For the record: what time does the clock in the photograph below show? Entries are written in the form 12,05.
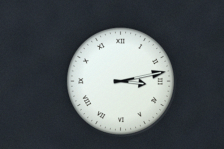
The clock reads 3,13
